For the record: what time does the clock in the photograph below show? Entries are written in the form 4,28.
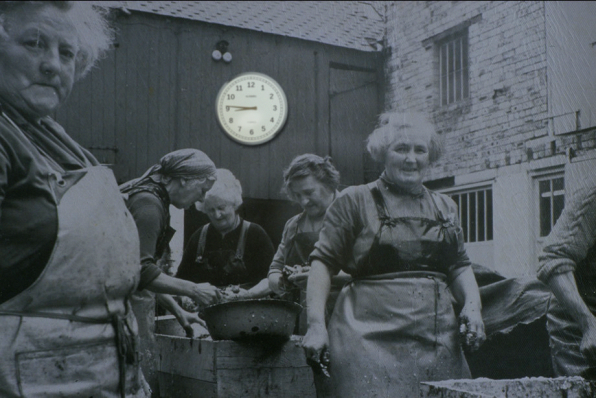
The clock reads 8,46
